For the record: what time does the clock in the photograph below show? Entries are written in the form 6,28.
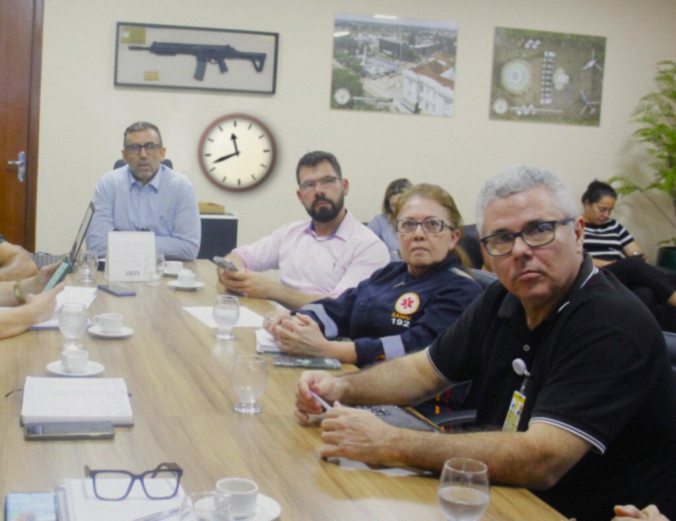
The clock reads 11,42
